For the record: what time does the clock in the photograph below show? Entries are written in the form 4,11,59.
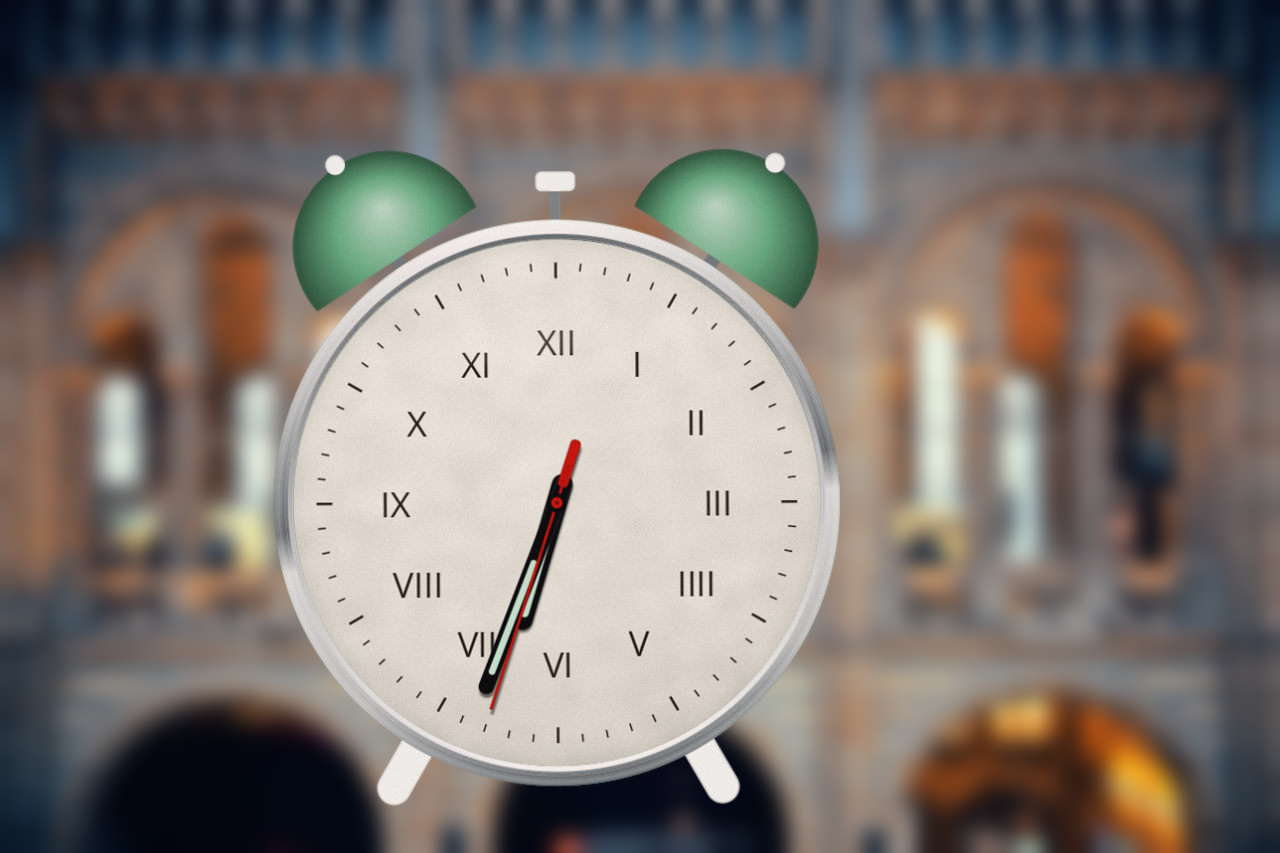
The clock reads 6,33,33
